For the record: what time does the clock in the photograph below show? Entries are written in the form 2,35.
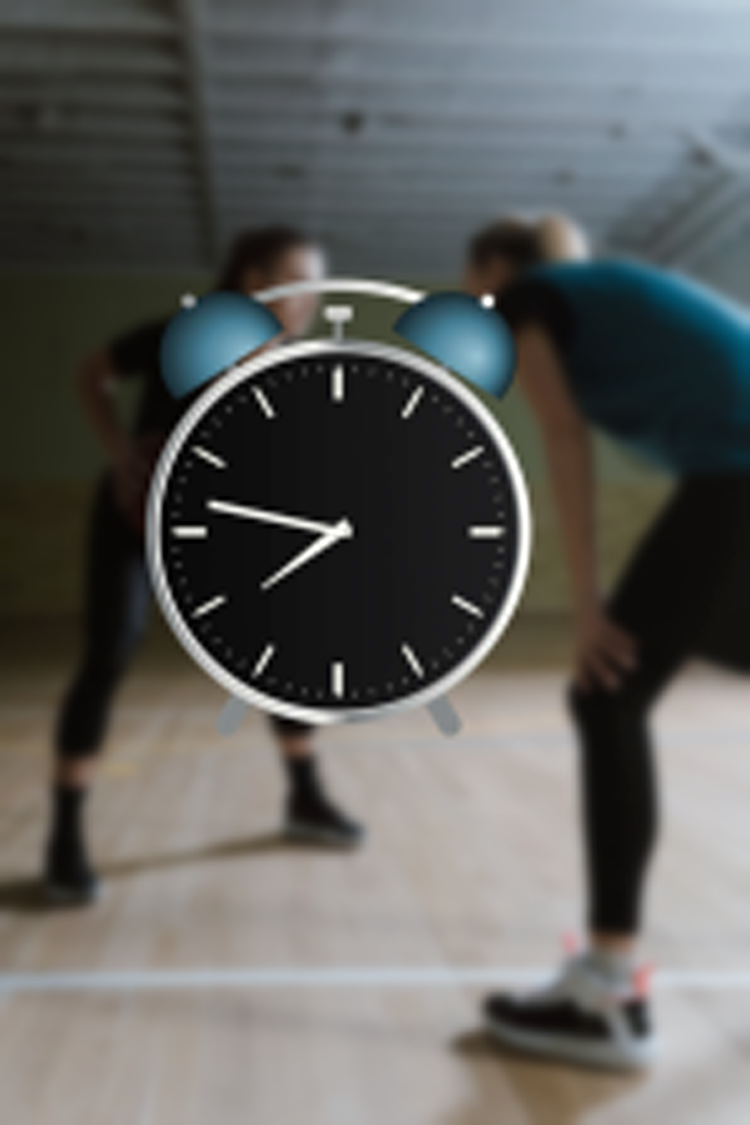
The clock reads 7,47
